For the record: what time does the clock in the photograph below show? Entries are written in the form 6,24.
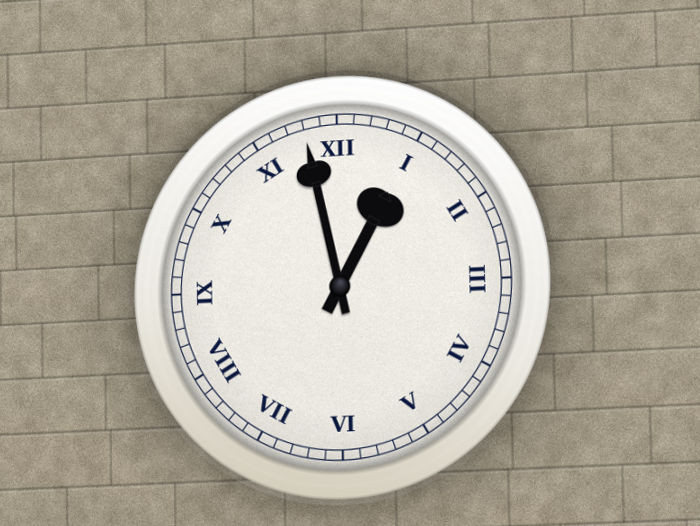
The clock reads 12,58
